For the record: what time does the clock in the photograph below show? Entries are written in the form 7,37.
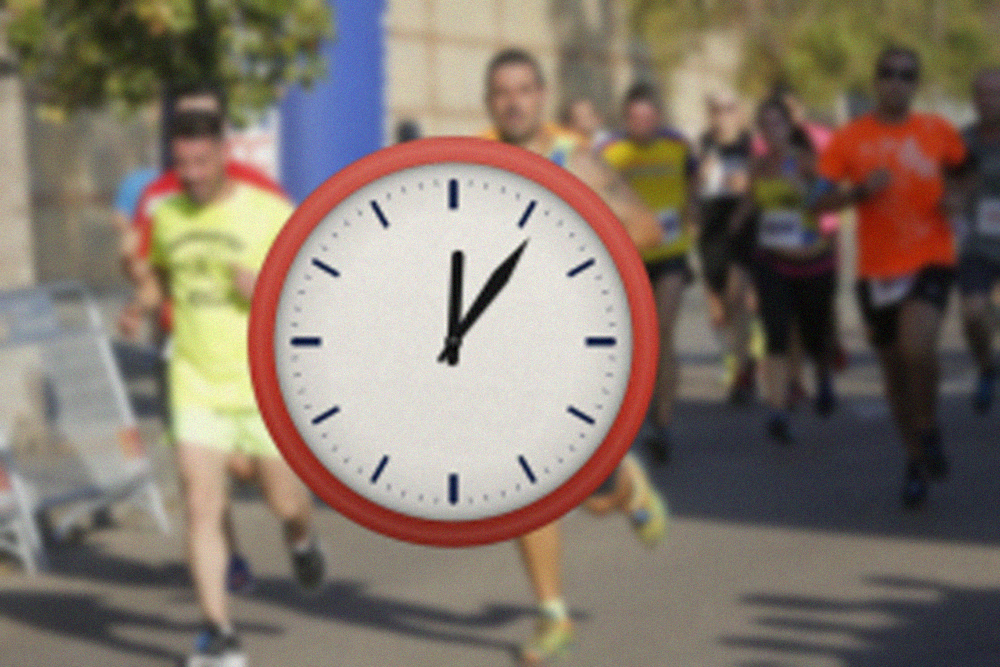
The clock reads 12,06
